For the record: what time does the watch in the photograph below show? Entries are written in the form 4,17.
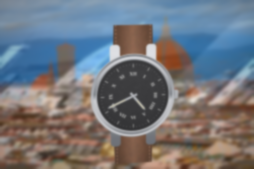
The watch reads 4,41
